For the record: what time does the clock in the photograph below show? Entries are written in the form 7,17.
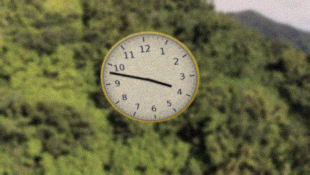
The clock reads 3,48
